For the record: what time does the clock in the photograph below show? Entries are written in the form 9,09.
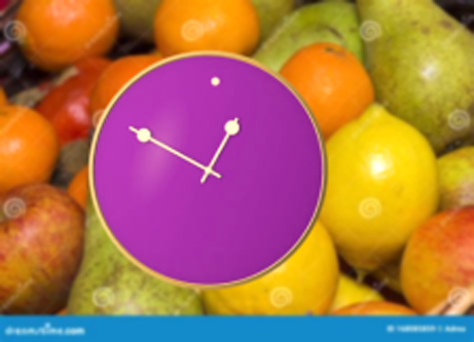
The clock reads 12,49
